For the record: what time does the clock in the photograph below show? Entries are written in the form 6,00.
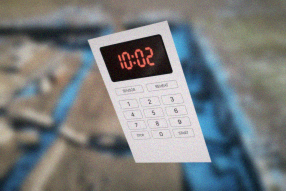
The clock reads 10,02
